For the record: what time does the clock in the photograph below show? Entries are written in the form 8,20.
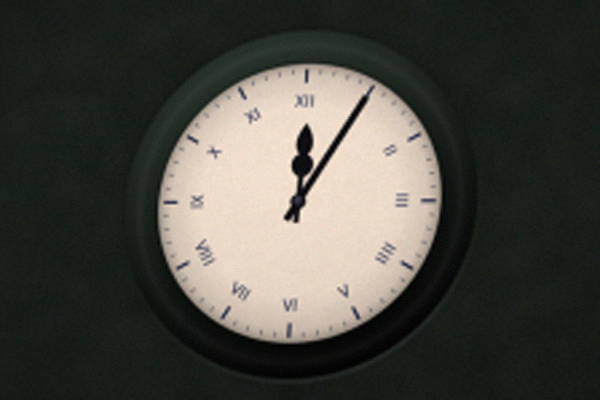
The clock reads 12,05
